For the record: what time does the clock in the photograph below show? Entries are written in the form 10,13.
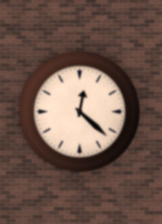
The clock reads 12,22
